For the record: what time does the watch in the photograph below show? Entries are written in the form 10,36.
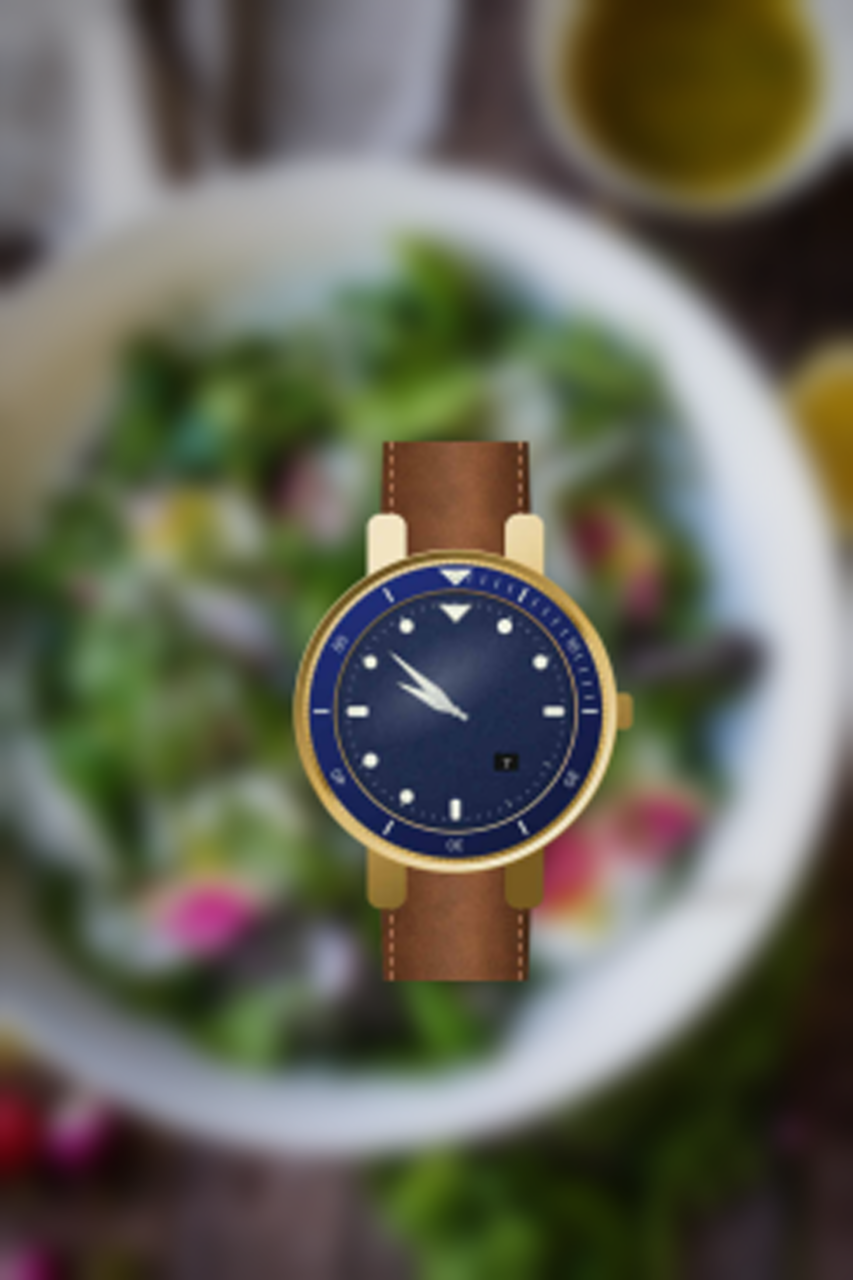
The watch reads 9,52
